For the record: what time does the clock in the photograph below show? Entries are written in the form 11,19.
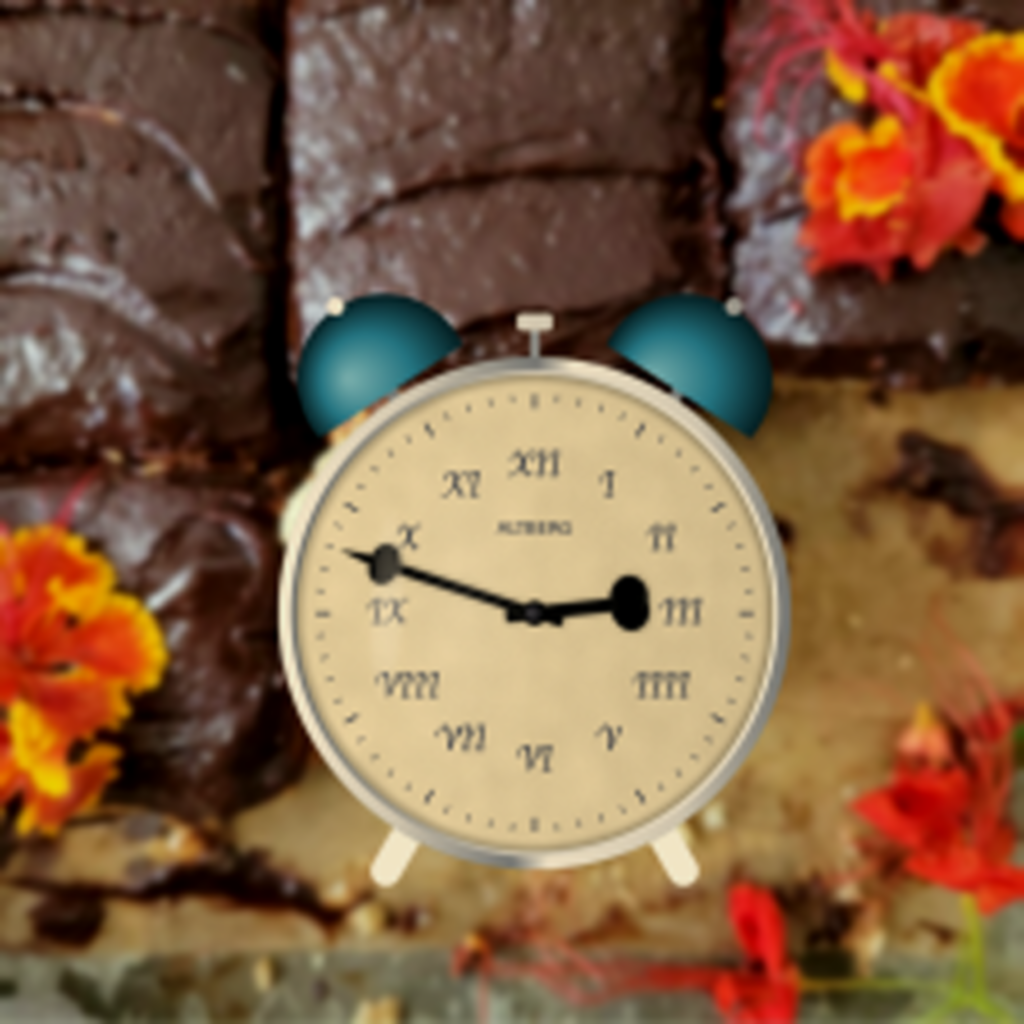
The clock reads 2,48
